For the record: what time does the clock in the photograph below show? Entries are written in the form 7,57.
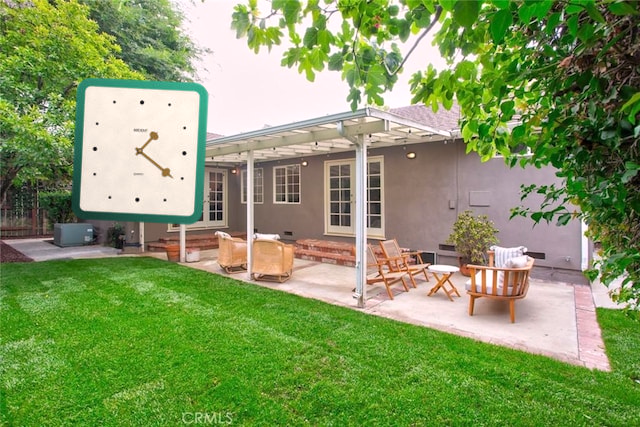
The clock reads 1,21
